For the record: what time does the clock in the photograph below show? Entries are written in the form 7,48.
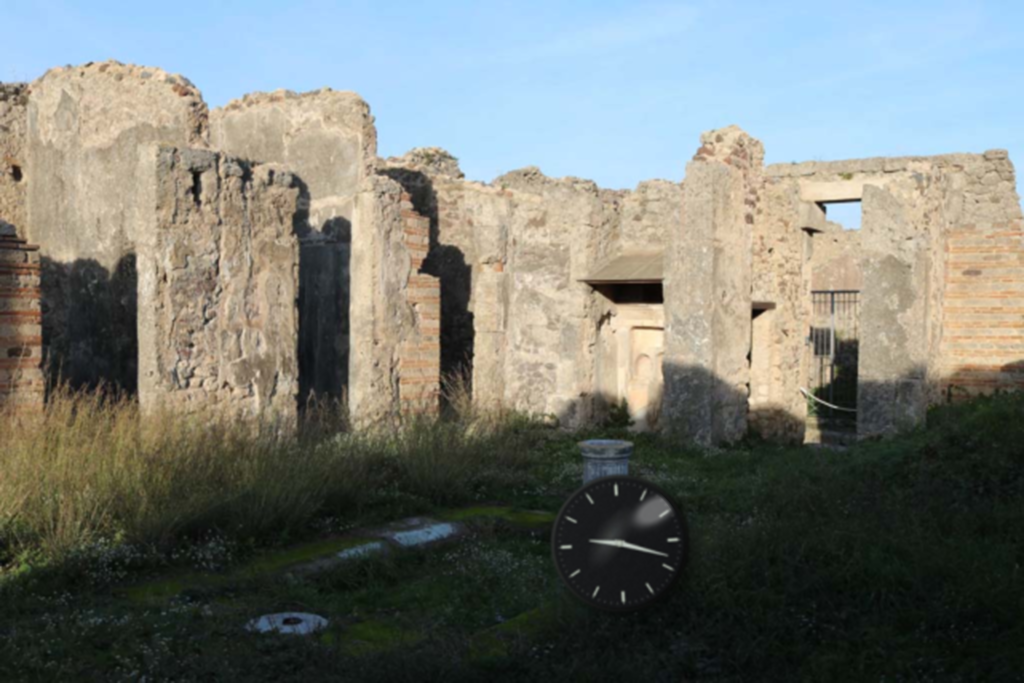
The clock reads 9,18
